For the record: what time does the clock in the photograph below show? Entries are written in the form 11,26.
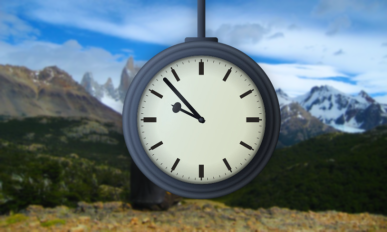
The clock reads 9,53
